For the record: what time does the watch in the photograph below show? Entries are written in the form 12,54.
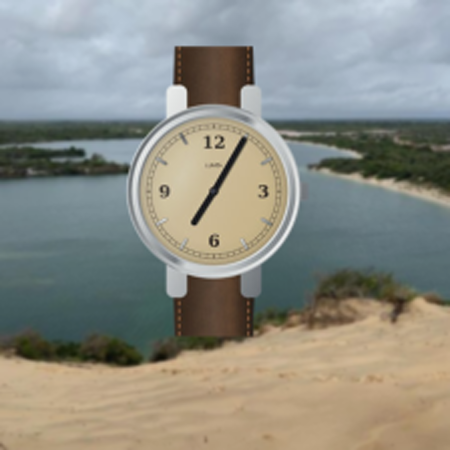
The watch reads 7,05
